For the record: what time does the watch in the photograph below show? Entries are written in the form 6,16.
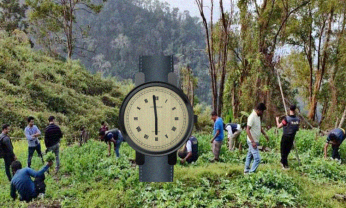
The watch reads 5,59
